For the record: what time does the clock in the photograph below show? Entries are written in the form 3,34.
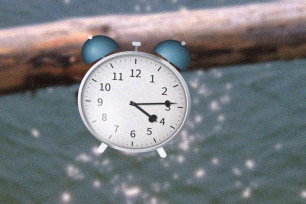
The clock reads 4,14
